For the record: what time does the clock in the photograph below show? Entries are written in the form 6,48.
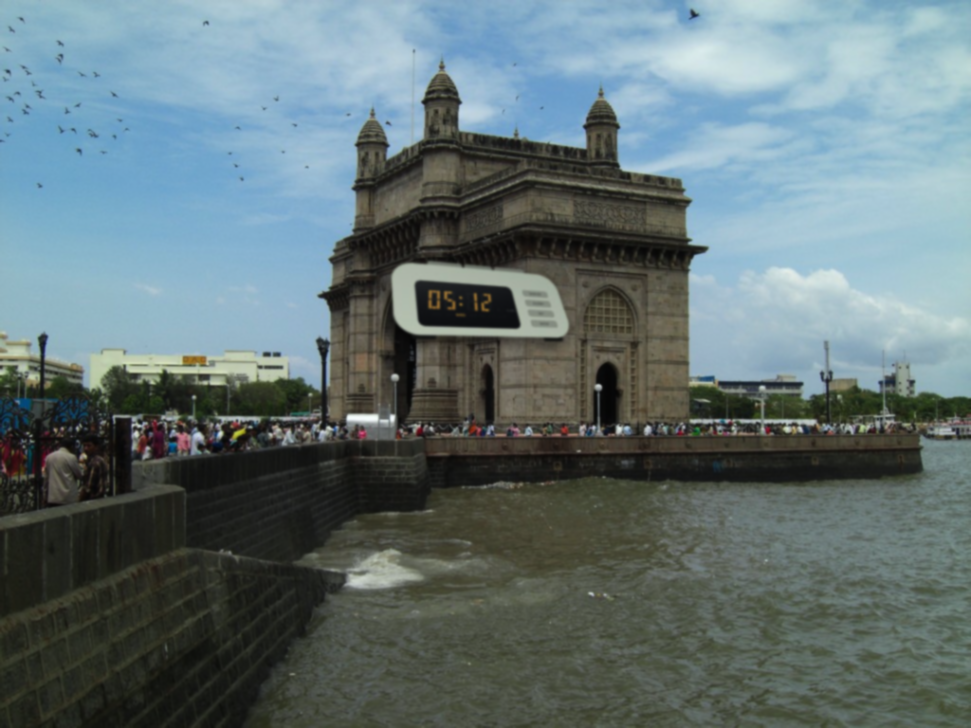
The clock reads 5,12
